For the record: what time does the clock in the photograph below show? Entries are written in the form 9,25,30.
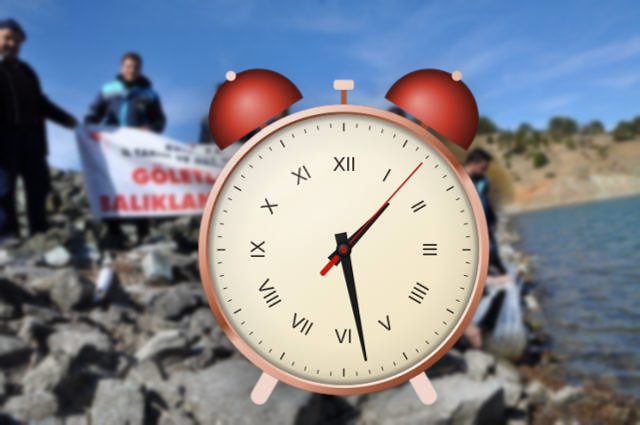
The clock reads 1,28,07
